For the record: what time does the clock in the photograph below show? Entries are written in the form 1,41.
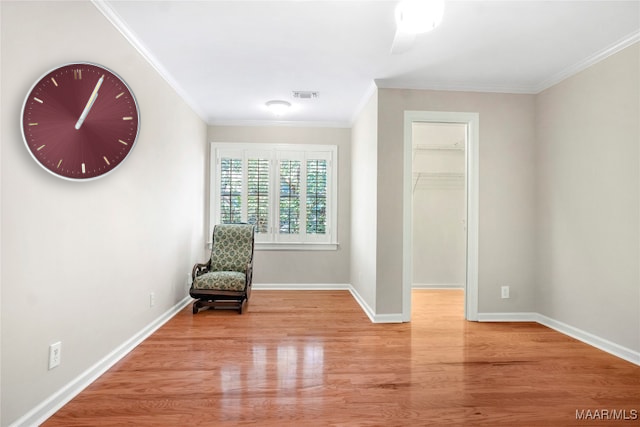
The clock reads 1,05
